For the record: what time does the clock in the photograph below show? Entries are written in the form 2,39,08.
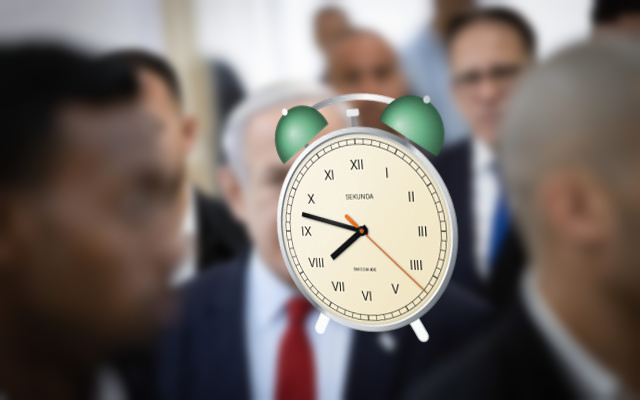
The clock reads 7,47,22
